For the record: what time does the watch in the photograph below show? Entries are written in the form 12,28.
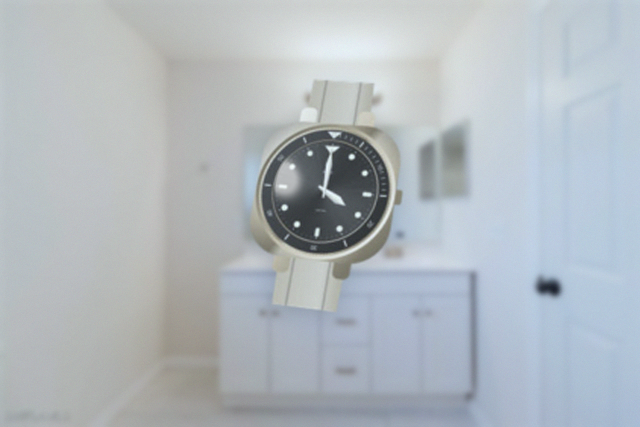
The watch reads 4,00
